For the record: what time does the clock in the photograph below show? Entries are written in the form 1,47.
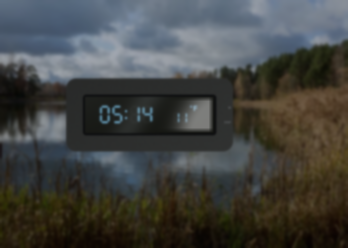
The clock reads 5,14
